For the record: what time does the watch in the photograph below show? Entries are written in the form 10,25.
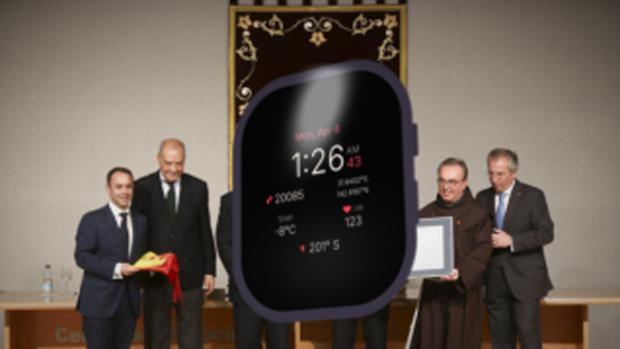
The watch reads 1,26
